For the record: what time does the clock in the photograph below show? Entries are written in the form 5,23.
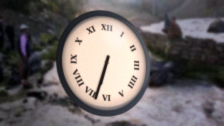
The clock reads 6,33
